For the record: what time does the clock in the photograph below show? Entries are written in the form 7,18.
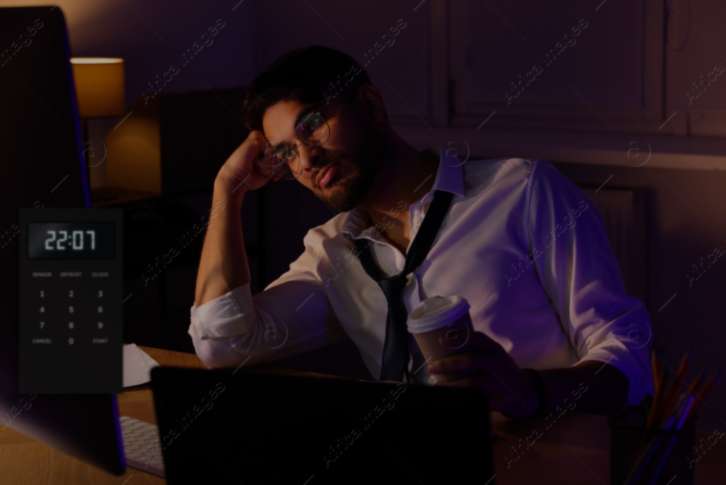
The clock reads 22,07
